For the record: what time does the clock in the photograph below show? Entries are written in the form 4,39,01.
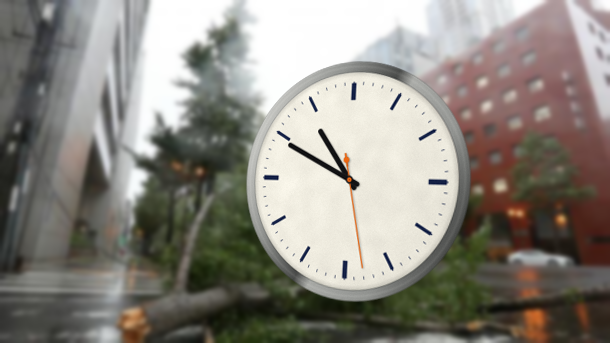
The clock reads 10,49,28
